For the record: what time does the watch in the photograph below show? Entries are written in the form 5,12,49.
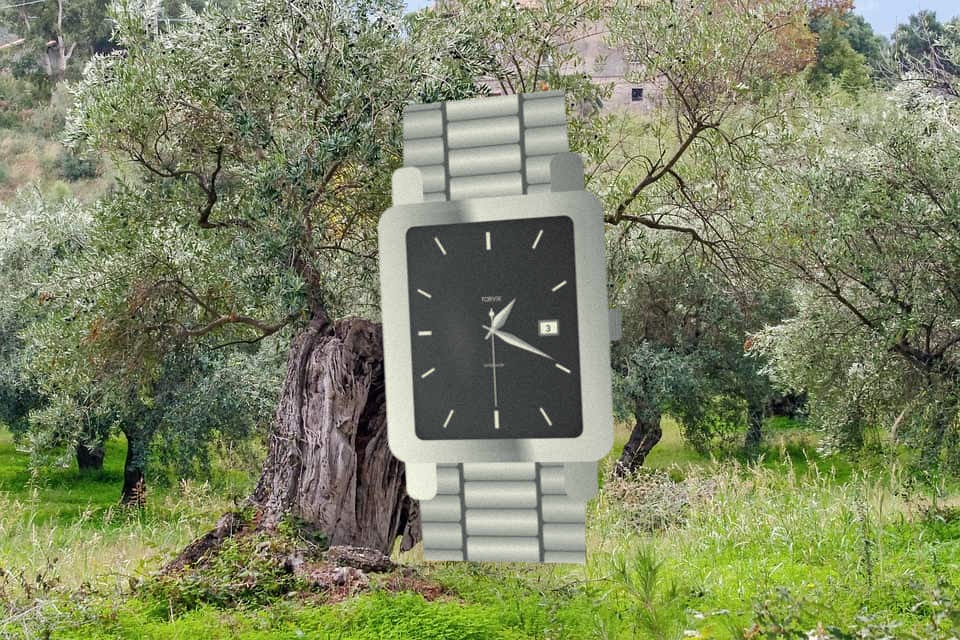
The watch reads 1,19,30
